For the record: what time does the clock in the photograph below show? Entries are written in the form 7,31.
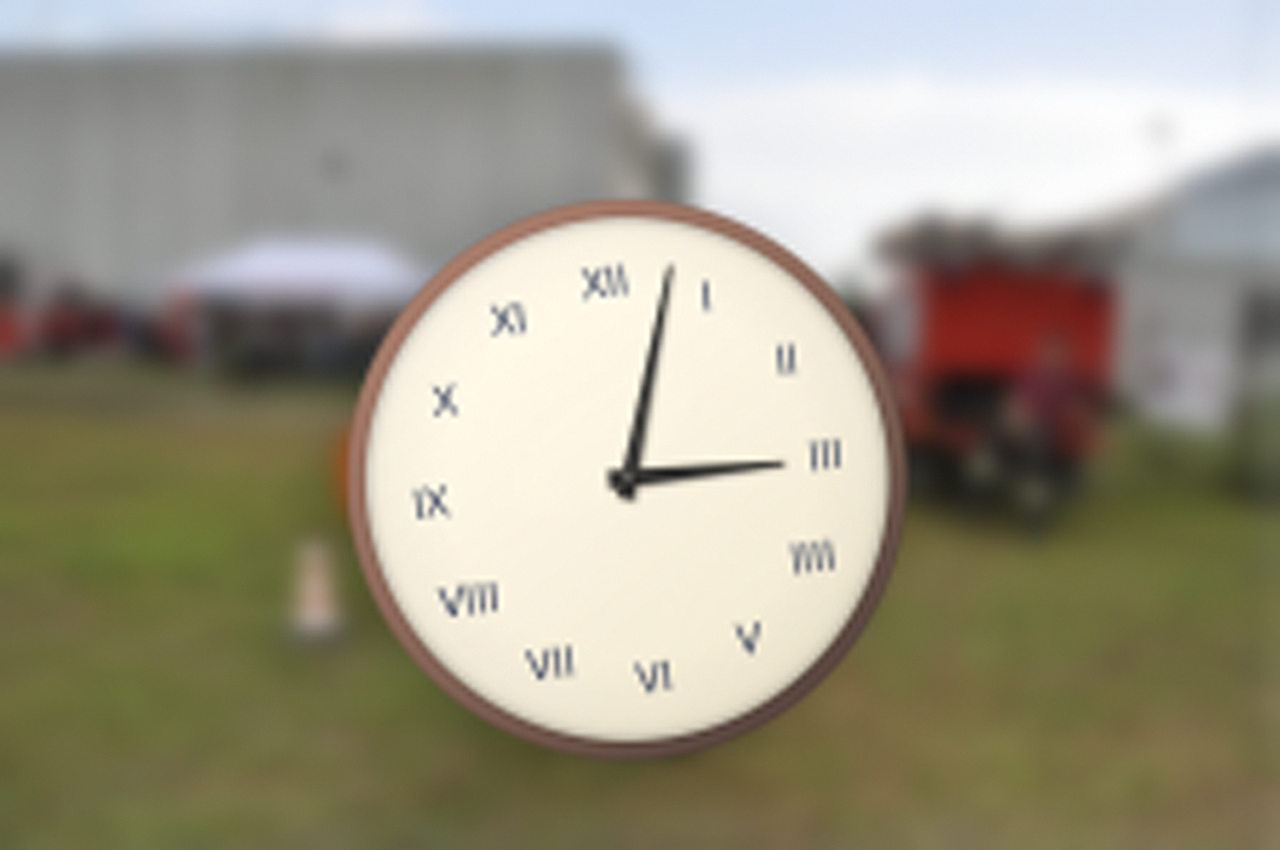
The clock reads 3,03
